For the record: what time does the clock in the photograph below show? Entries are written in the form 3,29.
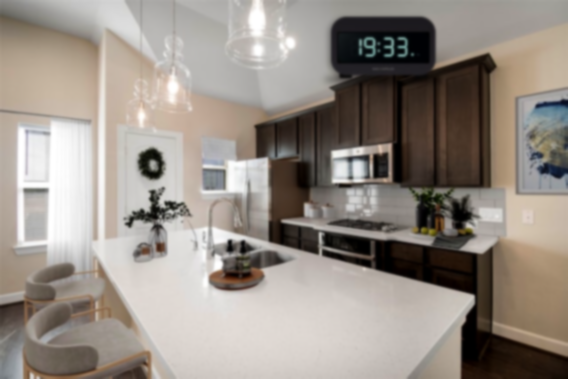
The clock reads 19,33
